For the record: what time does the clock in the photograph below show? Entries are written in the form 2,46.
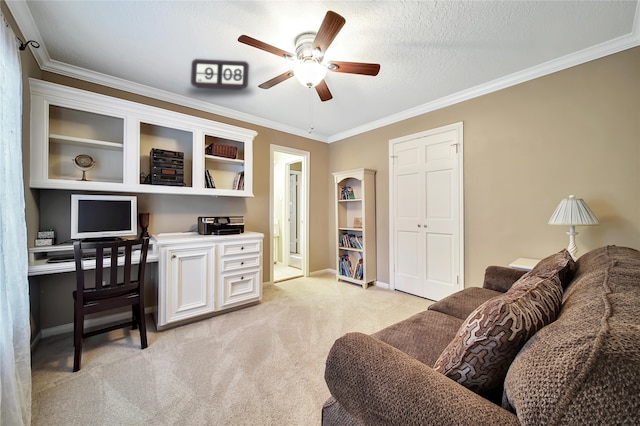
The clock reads 9,08
